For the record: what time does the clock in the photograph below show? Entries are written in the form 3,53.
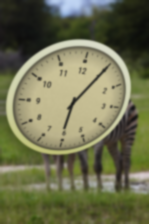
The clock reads 6,05
